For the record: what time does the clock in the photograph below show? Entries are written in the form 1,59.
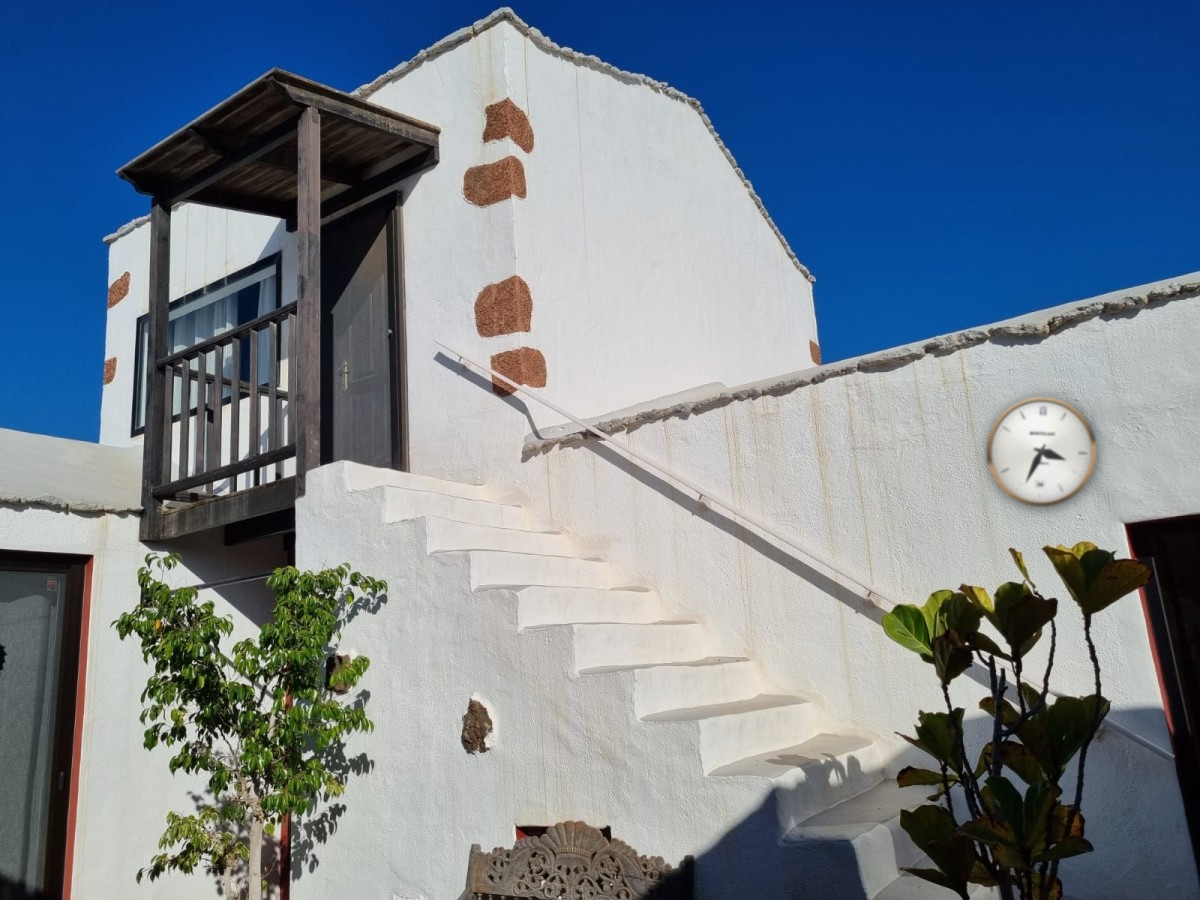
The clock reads 3,34
